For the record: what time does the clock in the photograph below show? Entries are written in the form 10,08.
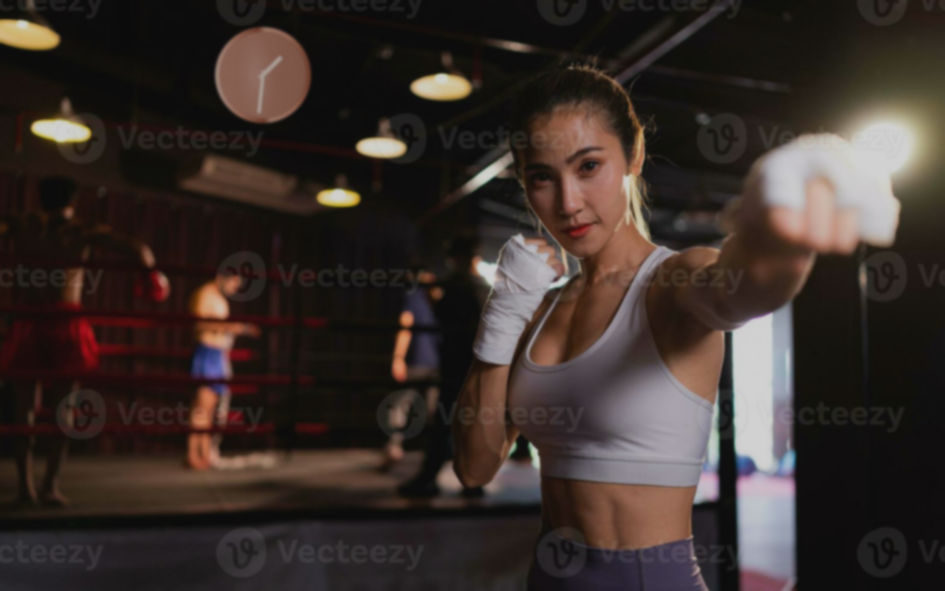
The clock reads 1,31
